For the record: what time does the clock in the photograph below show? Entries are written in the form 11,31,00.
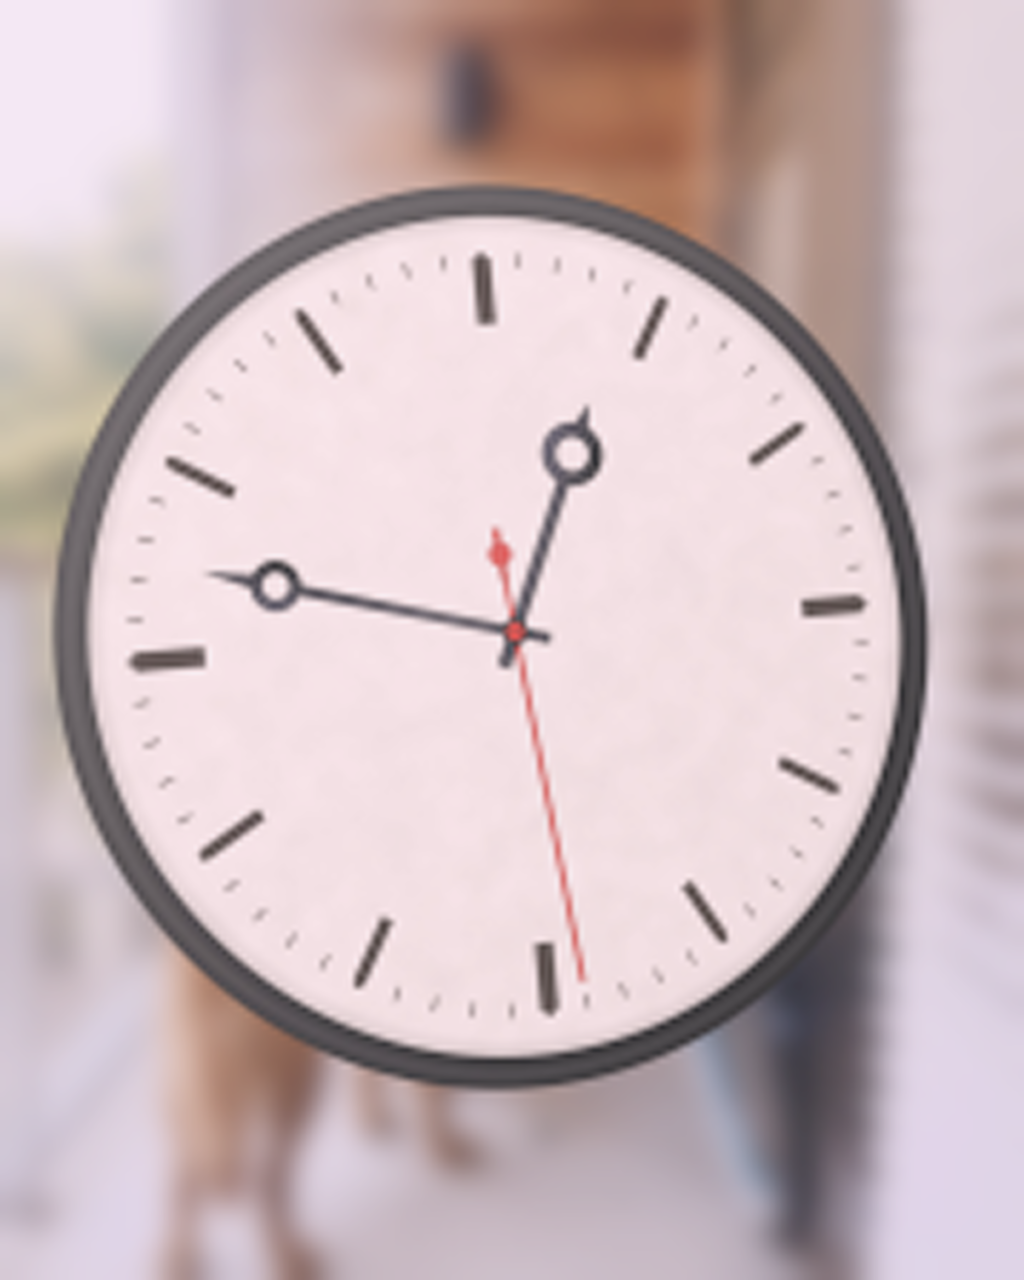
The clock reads 12,47,29
